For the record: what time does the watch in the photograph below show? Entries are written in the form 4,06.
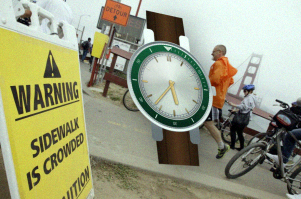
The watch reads 5,37
